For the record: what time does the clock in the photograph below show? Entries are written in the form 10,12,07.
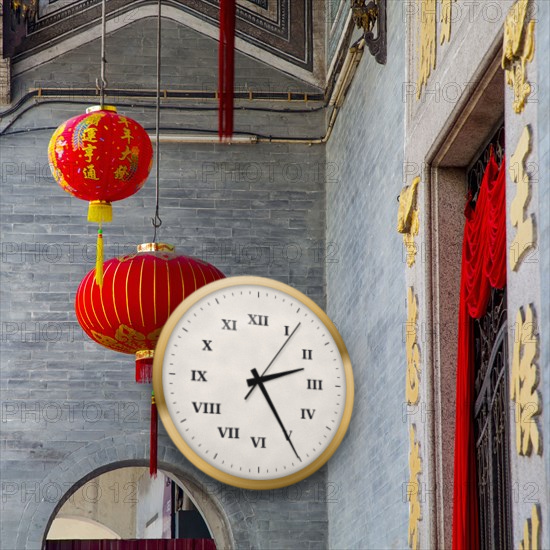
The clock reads 2,25,06
